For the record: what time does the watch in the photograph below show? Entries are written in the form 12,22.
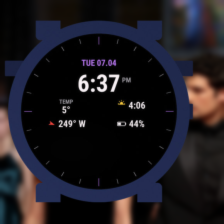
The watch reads 6,37
